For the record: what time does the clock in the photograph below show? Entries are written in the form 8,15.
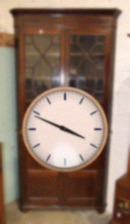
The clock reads 3,49
